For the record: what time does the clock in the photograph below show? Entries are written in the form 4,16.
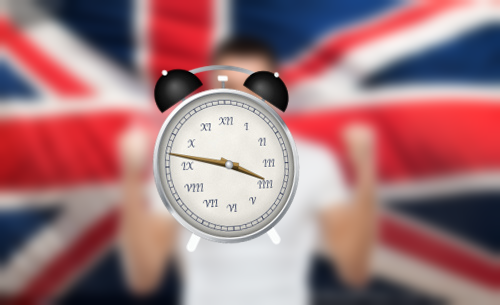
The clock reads 3,47
